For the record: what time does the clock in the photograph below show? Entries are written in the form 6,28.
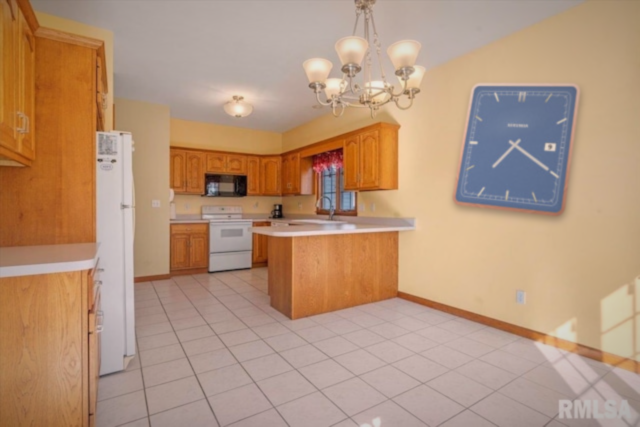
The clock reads 7,20
